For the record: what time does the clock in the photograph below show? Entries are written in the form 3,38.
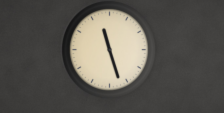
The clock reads 11,27
